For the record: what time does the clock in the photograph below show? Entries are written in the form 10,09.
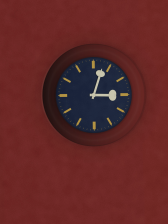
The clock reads 3,03
